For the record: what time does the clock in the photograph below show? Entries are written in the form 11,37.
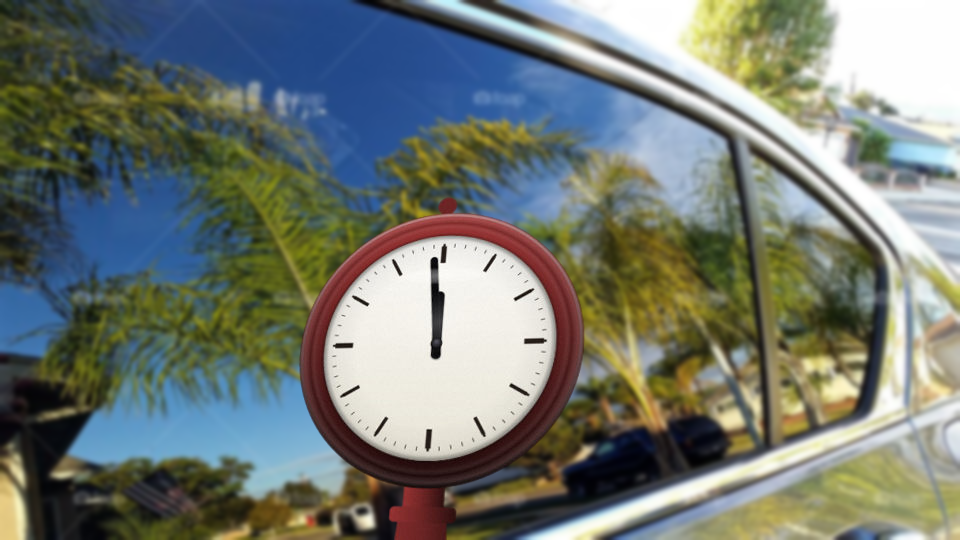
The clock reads 11,59
